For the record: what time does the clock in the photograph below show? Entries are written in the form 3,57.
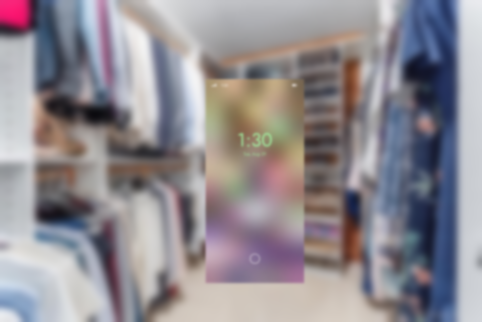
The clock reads 1,30
